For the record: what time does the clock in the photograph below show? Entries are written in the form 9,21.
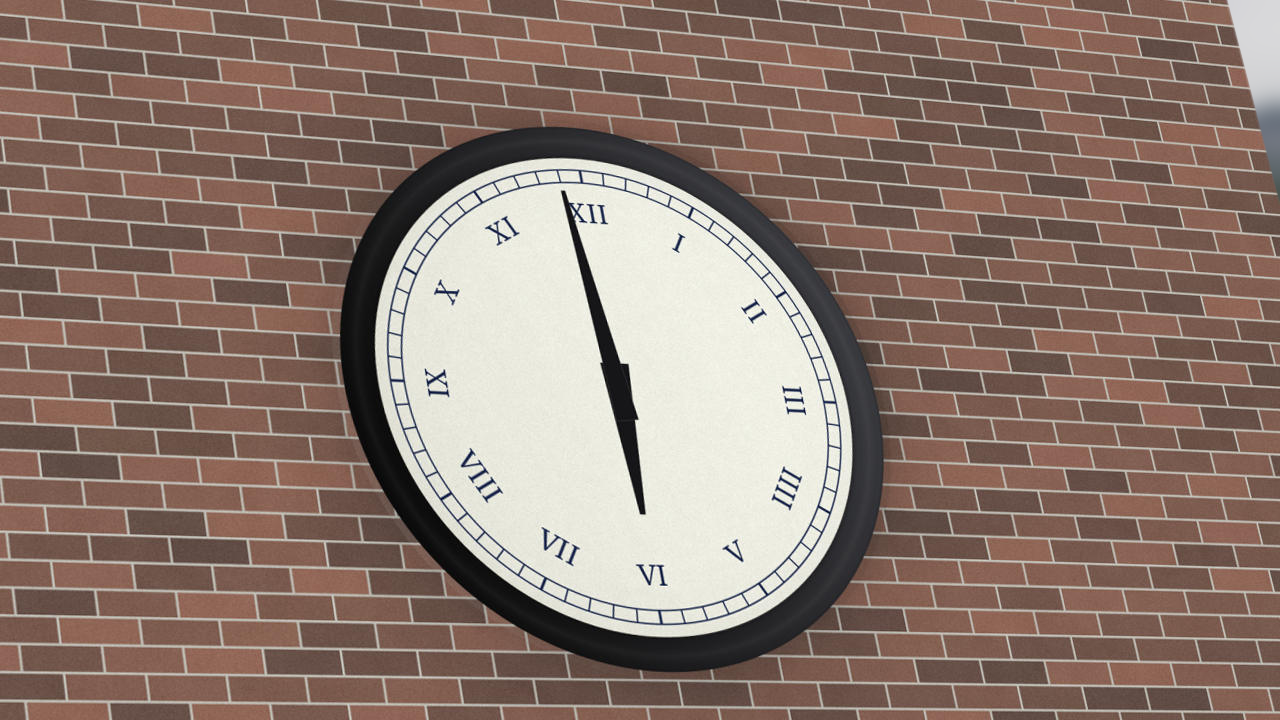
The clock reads 5,59
